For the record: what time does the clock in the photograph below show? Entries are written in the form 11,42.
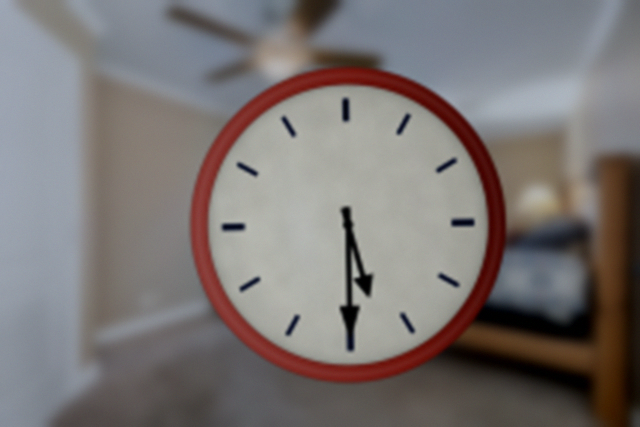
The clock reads 5,30
